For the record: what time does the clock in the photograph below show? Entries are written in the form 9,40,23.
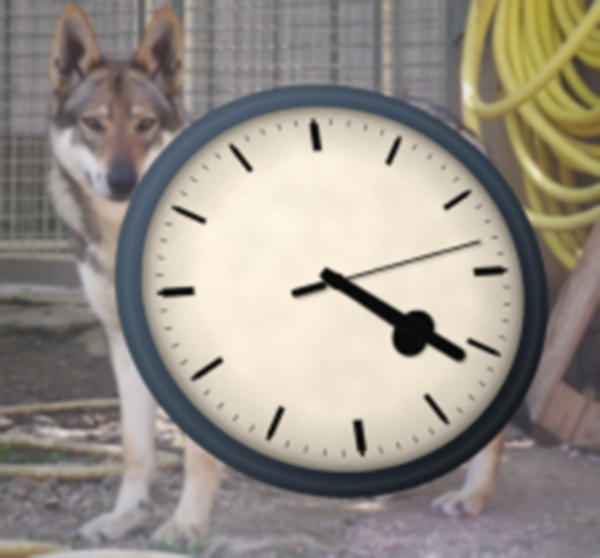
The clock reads 4,21,13
